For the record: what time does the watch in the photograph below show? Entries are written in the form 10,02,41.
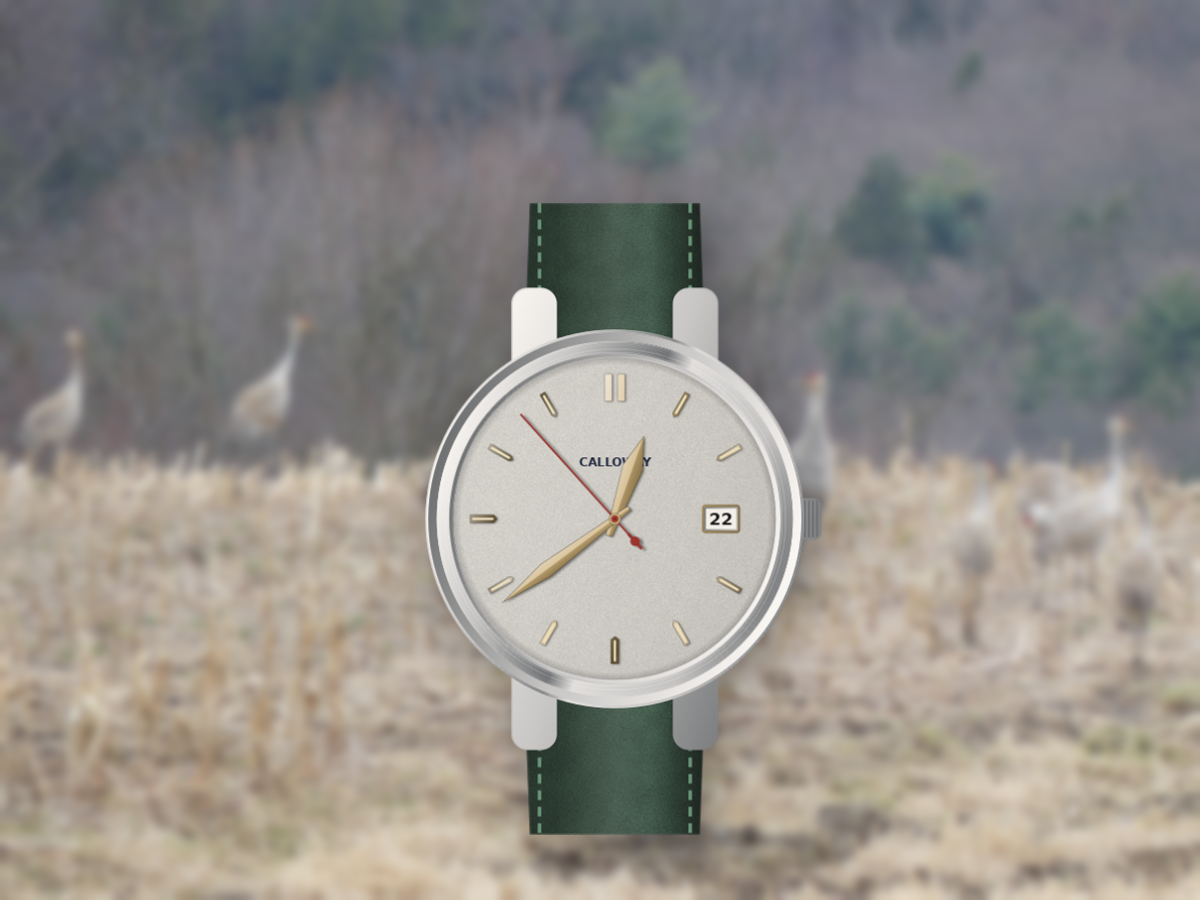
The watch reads 12,38,53
